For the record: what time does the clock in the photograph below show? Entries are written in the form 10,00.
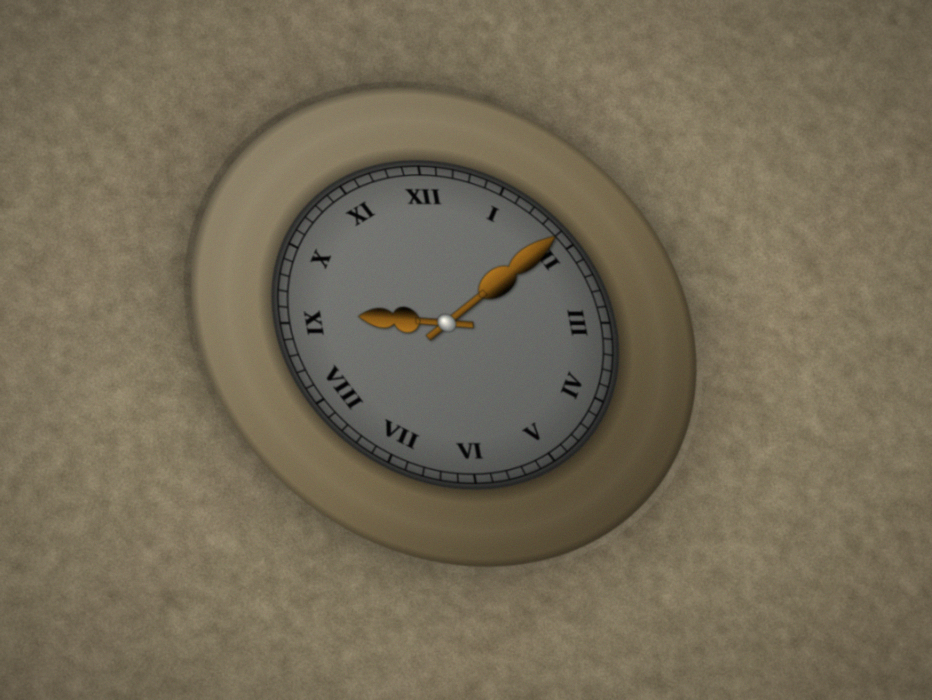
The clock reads 9,09
